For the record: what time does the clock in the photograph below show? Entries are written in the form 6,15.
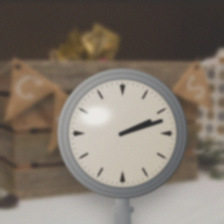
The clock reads 2,12
